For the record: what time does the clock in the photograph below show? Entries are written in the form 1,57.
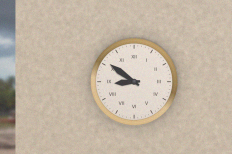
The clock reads 8,51
